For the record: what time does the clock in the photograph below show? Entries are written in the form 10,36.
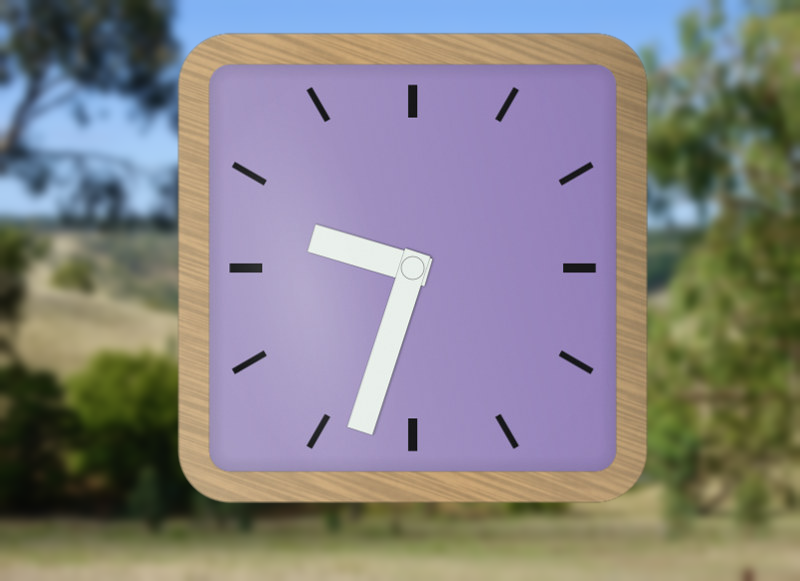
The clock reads 9,33
